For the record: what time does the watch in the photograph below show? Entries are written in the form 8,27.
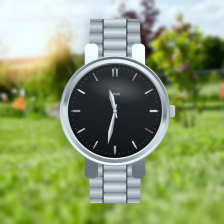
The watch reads 11,32
